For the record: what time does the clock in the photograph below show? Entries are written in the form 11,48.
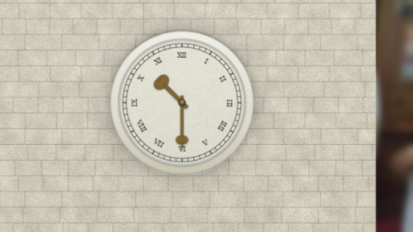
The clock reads 10,30
